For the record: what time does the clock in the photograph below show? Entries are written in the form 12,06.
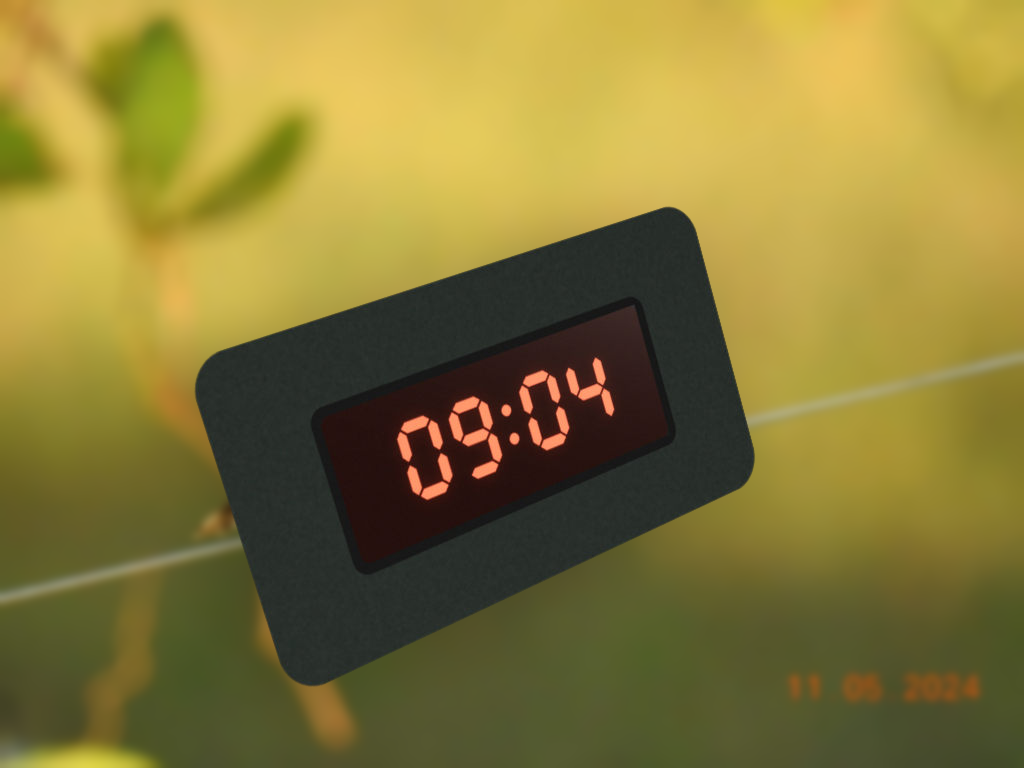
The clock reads 9,04
